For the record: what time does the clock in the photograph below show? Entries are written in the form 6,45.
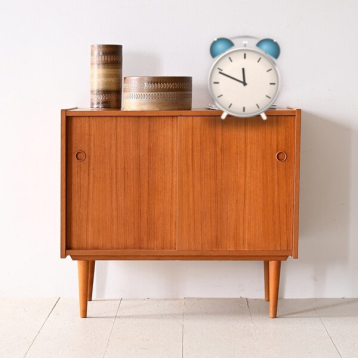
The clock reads 11,49
